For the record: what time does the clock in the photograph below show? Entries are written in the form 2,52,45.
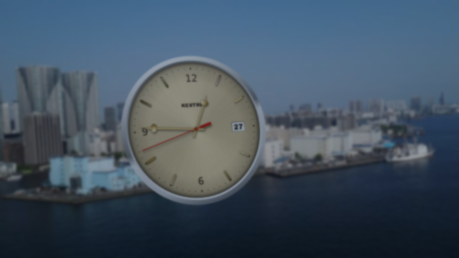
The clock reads 12,45,42
